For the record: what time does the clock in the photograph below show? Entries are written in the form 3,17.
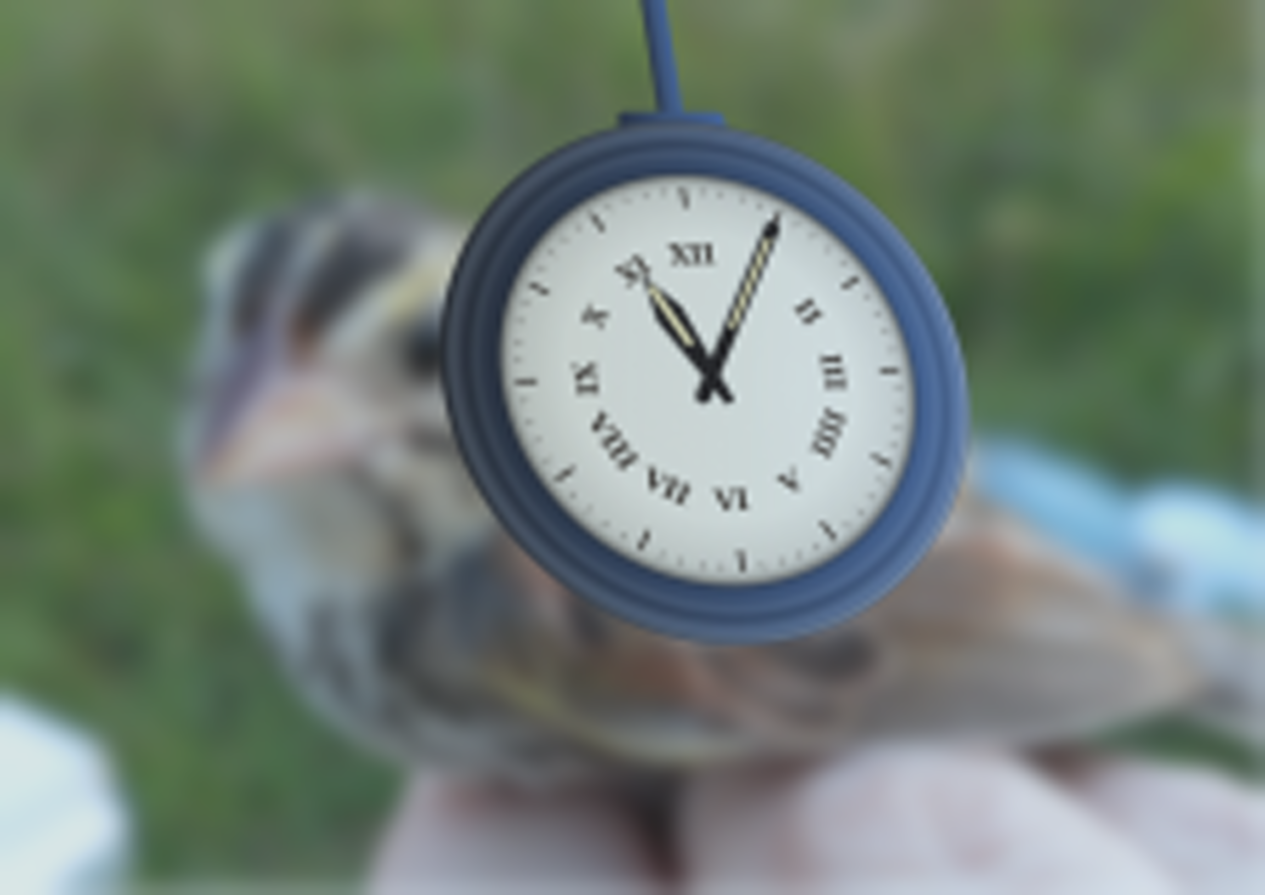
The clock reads 11,05
